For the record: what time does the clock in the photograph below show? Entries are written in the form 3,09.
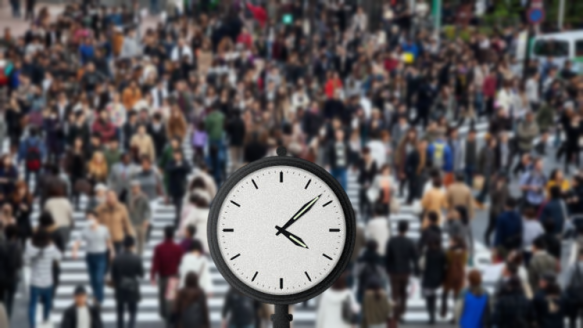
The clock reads 4,08
